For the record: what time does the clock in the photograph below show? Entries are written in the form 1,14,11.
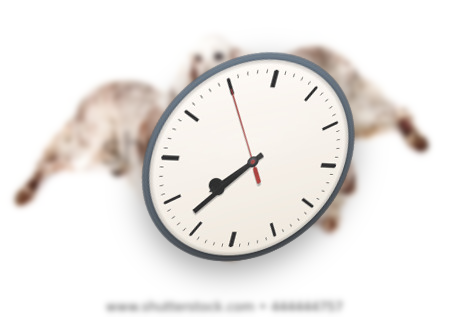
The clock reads 7,36,55
